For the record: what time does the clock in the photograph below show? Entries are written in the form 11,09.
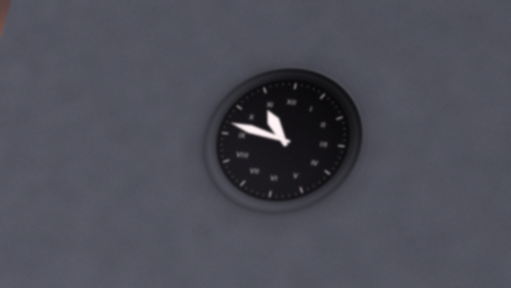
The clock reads 10,47
